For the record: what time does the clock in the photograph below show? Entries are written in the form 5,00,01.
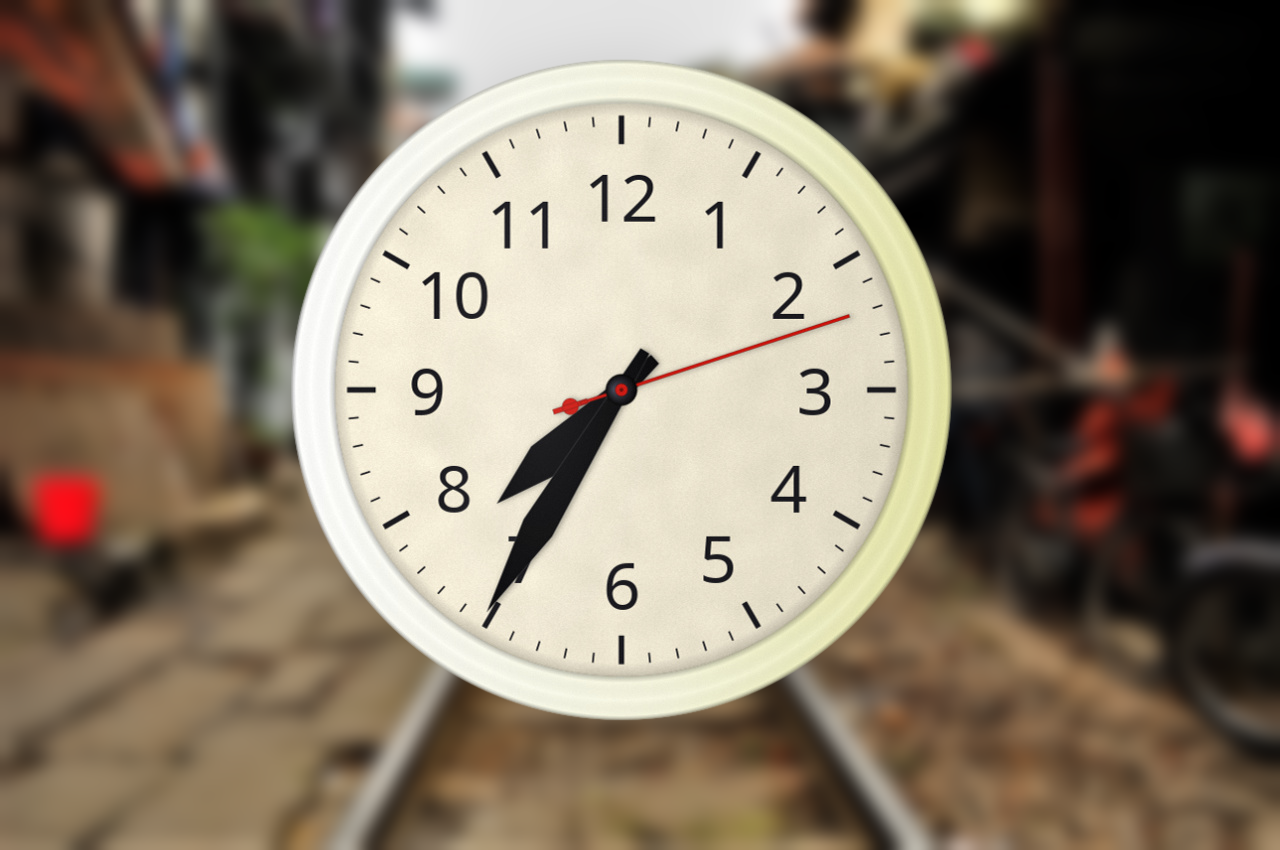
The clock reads 7,35,12
